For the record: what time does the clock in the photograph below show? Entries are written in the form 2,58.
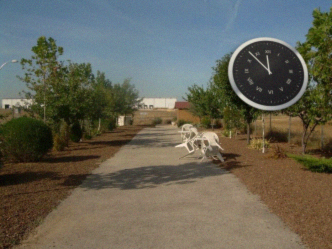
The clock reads 11,53
